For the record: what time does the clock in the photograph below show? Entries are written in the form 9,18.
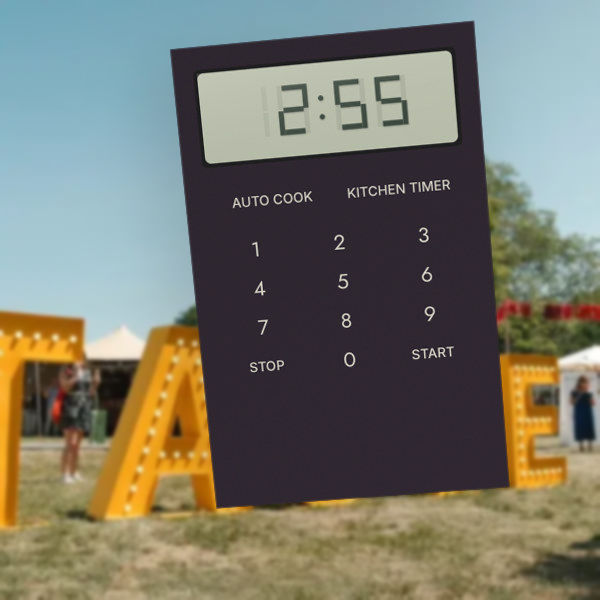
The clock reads 2,55
